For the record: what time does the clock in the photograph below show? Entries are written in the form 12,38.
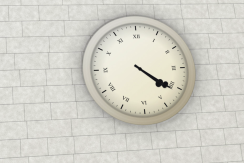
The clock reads 4,21
